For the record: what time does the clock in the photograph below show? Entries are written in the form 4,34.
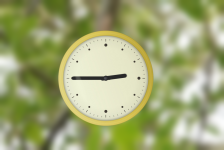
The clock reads 2,45
